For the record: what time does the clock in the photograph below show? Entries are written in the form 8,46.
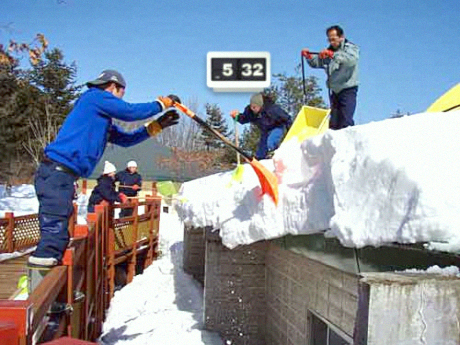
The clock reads 5,32
